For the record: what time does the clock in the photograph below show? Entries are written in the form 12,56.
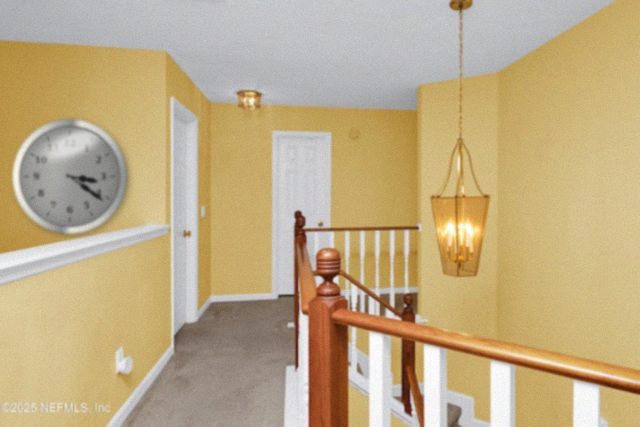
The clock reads 3,21
